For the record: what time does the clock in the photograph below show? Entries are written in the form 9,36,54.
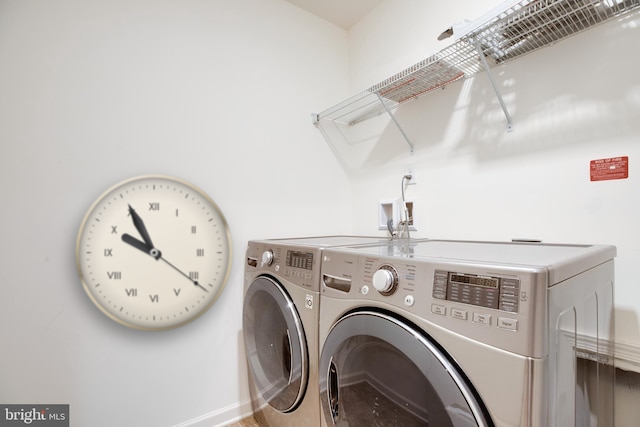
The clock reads 9,55,21
